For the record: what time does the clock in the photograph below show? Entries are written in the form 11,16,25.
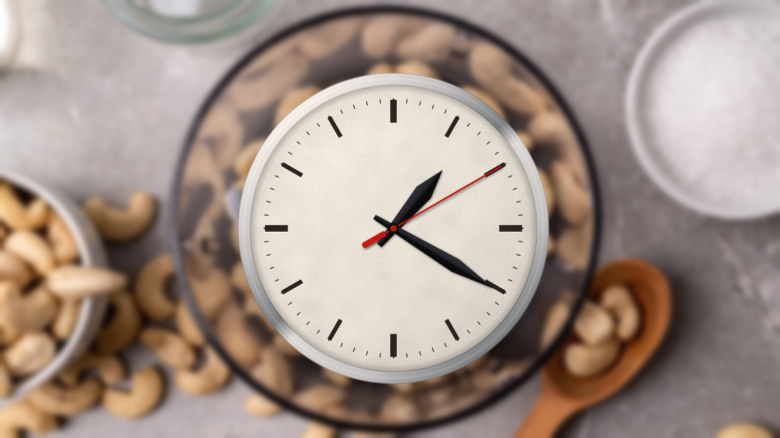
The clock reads 1,20,10
